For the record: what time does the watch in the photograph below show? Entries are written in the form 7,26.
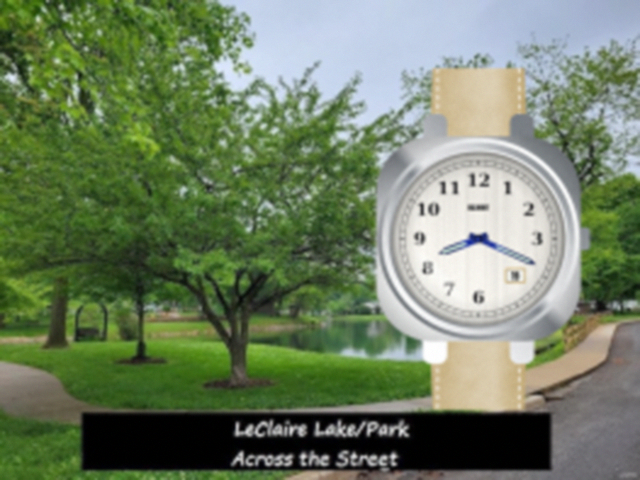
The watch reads 8,19
